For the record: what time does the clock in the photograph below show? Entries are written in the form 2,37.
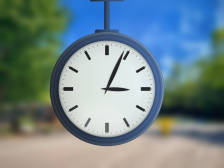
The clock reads 3,04
